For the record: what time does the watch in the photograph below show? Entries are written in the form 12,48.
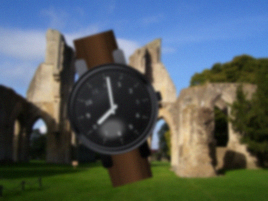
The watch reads 8,01
